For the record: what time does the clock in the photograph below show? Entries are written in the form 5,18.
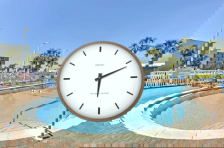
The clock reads 6,11
